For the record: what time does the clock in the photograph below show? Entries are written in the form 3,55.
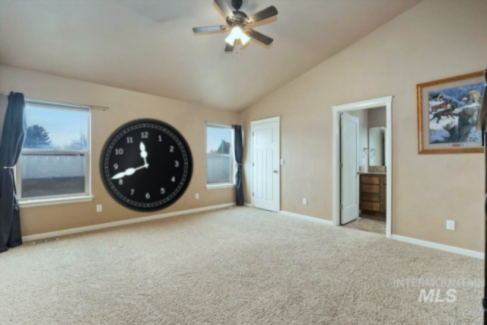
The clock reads 11,42
